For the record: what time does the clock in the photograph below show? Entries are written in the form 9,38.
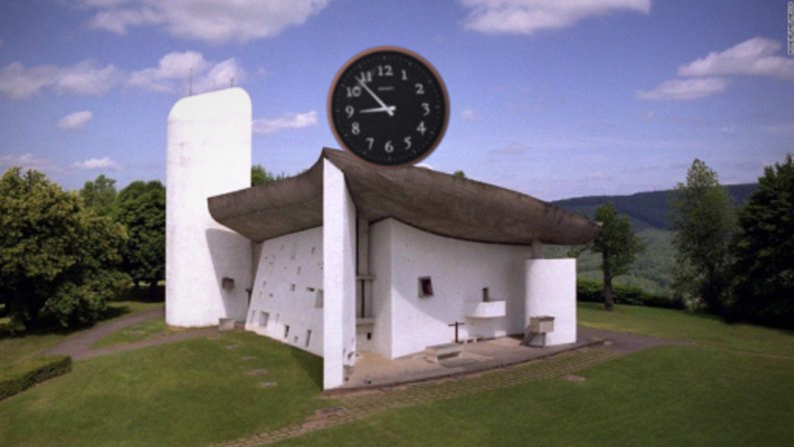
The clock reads 8,53
